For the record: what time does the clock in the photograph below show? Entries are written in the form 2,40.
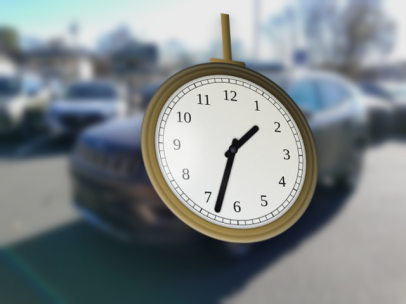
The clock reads 1,33
